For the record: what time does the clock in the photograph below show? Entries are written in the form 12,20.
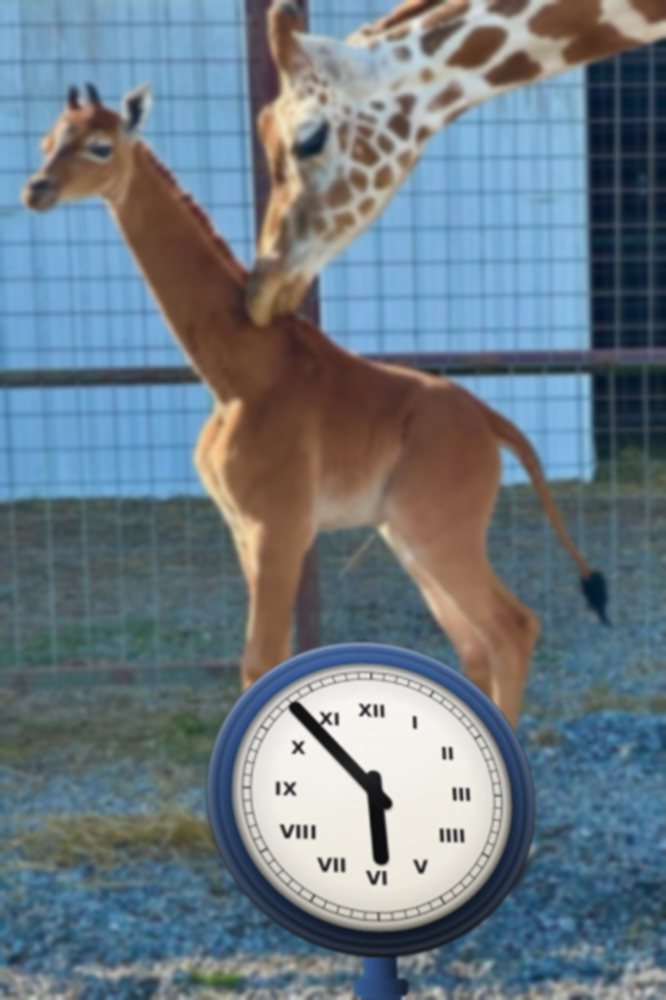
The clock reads 5,53
